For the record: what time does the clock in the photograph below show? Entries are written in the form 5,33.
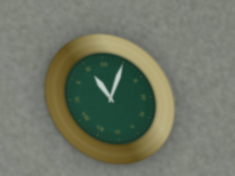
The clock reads 11,05
